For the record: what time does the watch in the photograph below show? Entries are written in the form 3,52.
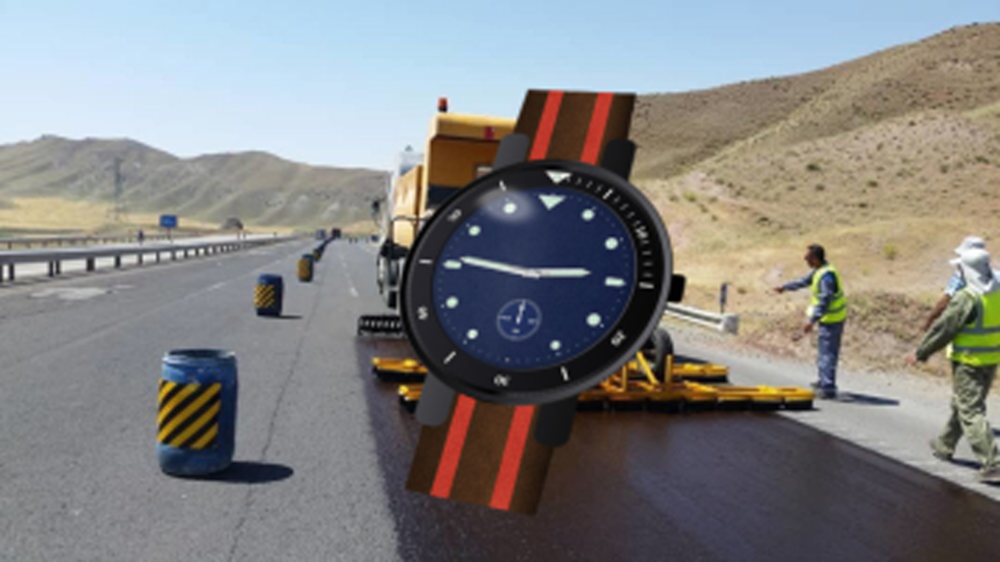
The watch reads 2,46
